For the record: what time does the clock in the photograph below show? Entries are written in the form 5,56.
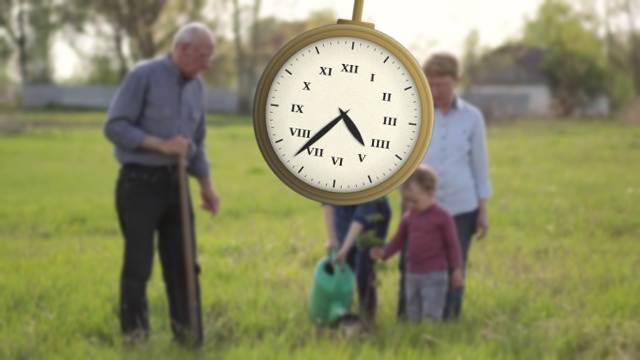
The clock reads 4,37
